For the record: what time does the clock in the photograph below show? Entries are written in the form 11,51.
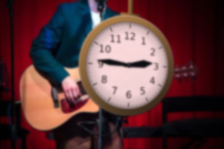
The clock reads 2,46
